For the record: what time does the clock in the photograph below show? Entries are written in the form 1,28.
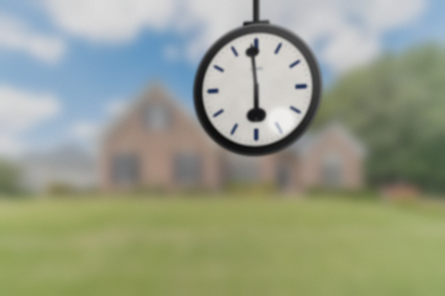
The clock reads 5,59
